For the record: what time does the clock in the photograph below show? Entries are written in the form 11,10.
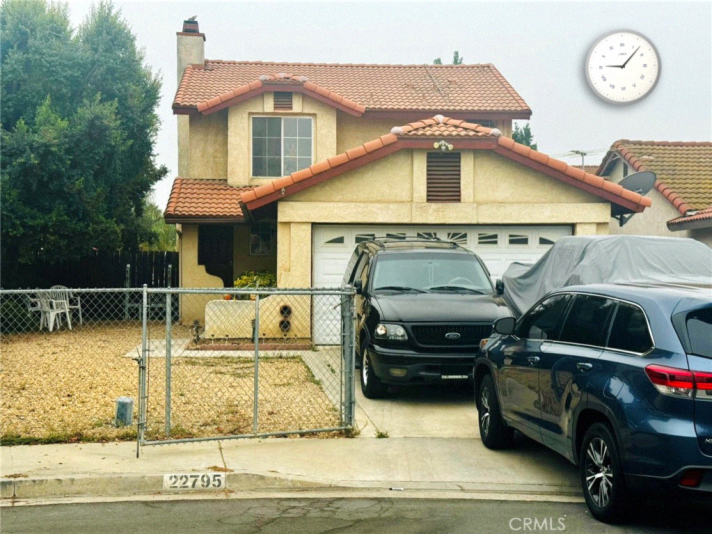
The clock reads 9,07
